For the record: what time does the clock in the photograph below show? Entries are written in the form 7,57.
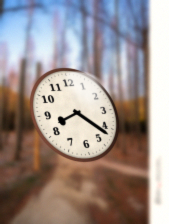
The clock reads 8,22
